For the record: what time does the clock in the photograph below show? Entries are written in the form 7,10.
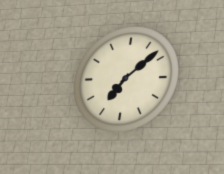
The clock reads 7,08
